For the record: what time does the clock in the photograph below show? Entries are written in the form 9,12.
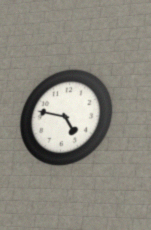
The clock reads 4,47
